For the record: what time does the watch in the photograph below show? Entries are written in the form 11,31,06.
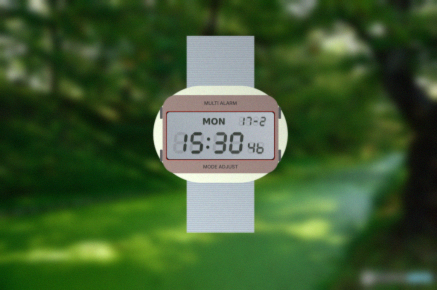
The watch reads 15,30,46
